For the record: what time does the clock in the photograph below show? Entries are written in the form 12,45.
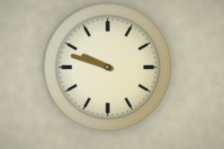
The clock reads 9,48
